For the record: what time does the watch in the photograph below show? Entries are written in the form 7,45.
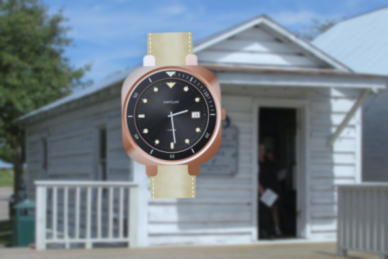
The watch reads 2,29
